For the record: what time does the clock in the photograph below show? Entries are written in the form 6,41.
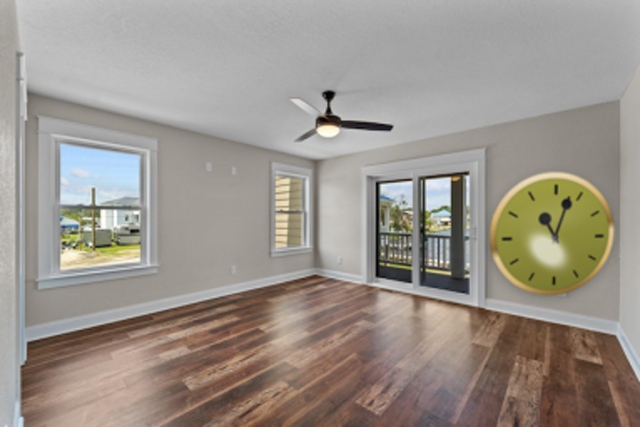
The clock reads 11,03
